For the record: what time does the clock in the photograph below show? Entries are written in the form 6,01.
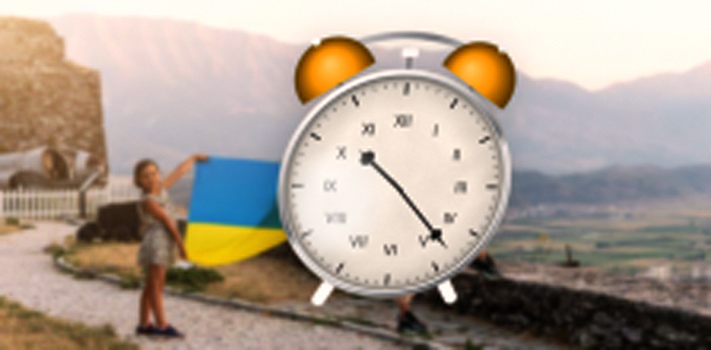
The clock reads 10,23
